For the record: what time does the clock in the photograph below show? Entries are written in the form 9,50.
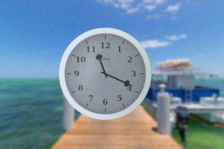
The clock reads 11,19
